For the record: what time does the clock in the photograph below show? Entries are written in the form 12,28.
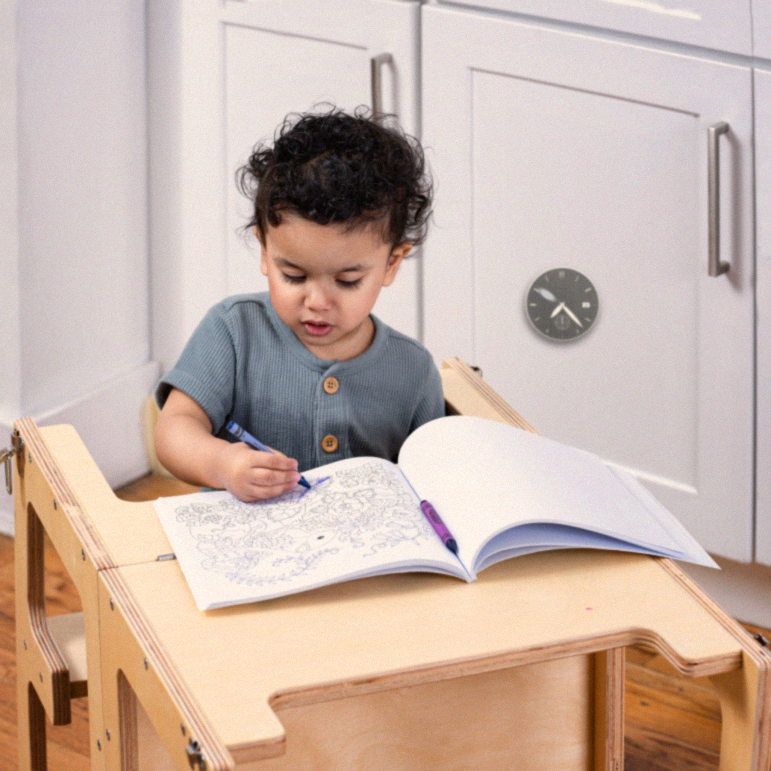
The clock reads 7,23
